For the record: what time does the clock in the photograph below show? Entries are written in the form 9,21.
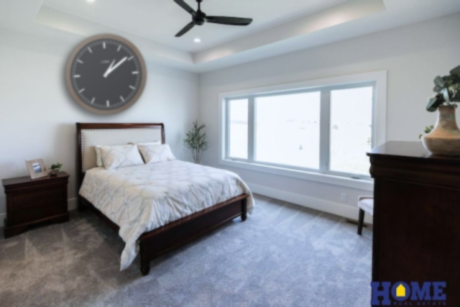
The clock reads 1,09
